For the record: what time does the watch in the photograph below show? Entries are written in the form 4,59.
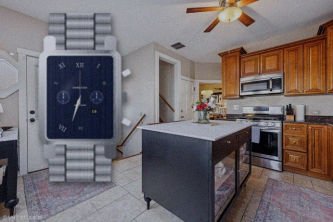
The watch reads 6,33
